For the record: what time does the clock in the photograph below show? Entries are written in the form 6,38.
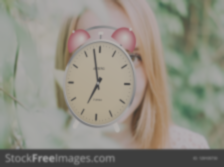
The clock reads 6,58
